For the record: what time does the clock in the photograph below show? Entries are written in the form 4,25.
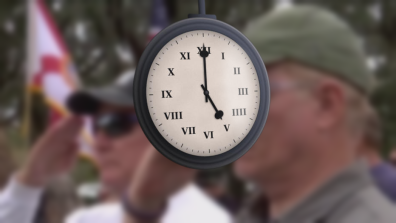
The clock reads 5,00
